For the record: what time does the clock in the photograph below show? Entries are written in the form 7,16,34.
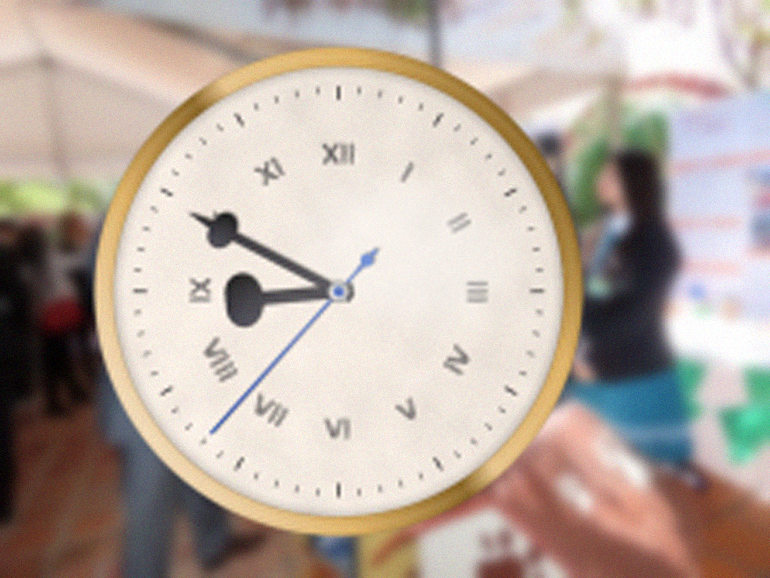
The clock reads 8,49,37
